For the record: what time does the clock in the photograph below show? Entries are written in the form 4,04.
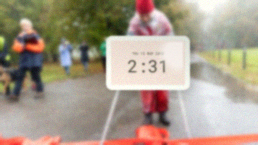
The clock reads 2,31
